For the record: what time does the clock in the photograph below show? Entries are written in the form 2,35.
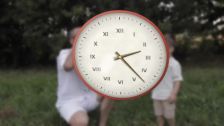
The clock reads 2,23
